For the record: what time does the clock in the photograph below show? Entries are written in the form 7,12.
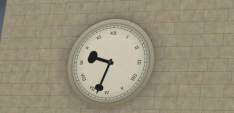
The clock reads 9,33
